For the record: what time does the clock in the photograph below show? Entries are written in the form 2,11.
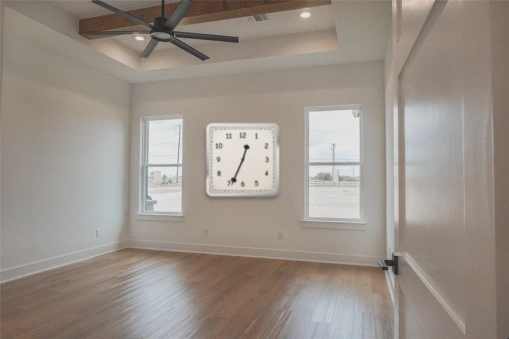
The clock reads 12,34
